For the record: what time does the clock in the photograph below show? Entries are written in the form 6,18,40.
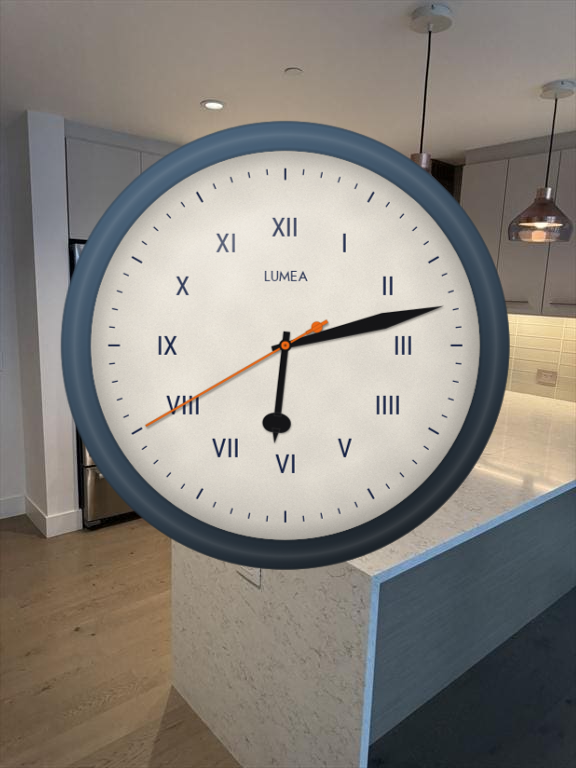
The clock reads 6,12,40
